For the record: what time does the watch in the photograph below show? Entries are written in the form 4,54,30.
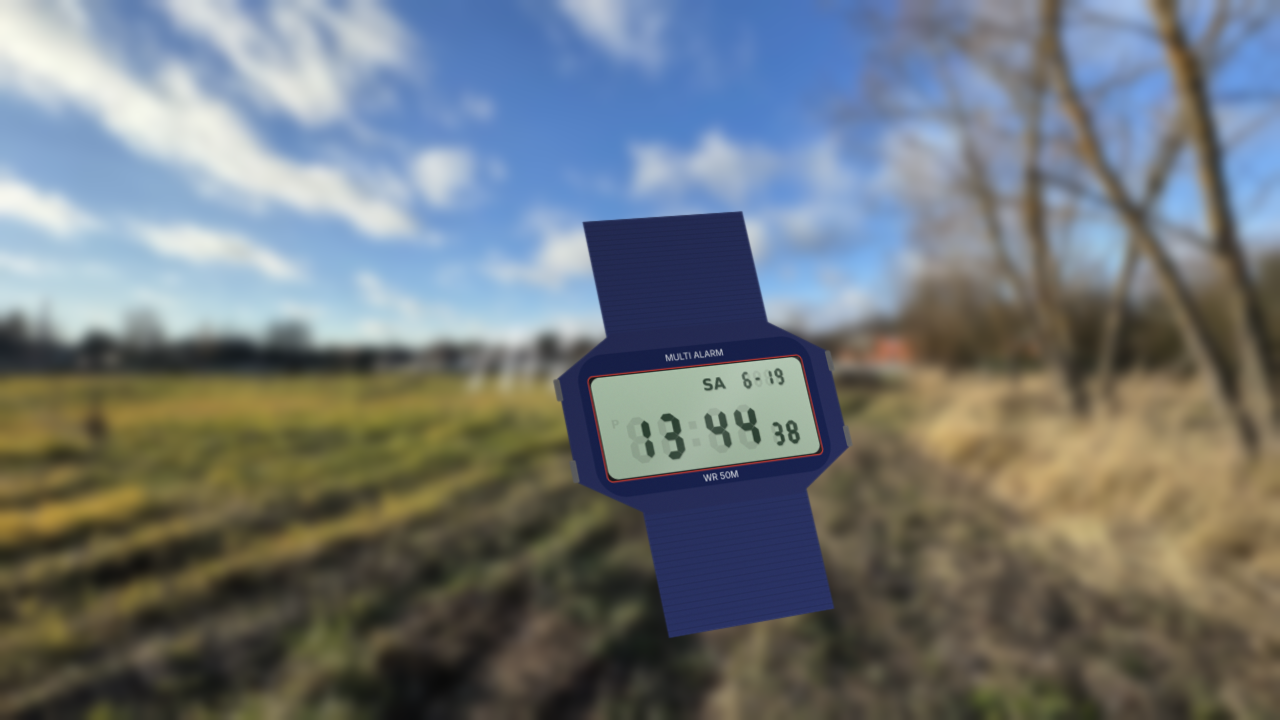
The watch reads 13,44,38
